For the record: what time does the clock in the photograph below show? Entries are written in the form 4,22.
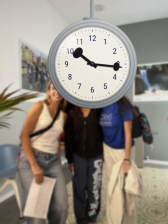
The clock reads 10,16
